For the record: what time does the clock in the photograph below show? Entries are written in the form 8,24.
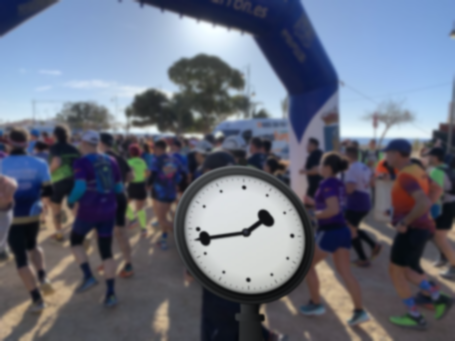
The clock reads 1,43
